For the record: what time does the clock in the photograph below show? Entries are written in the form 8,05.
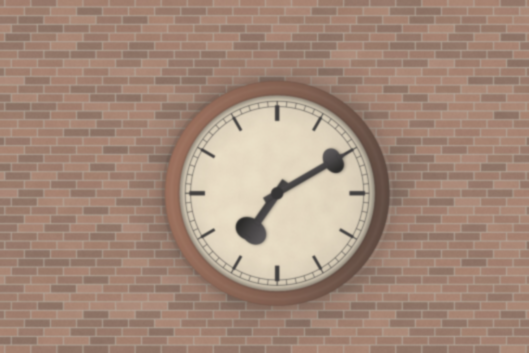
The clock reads 7,10
